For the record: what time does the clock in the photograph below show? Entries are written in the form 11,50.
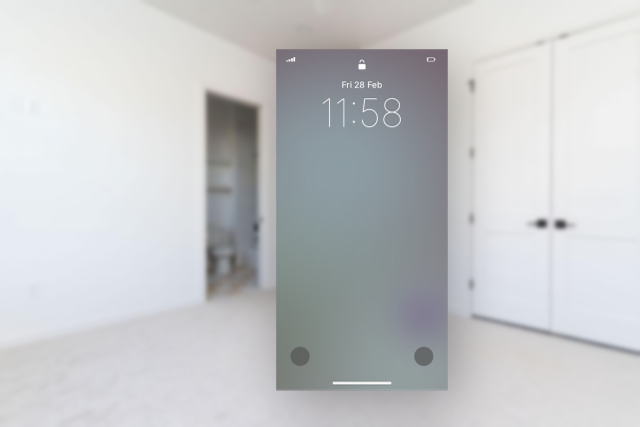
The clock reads 11,58
